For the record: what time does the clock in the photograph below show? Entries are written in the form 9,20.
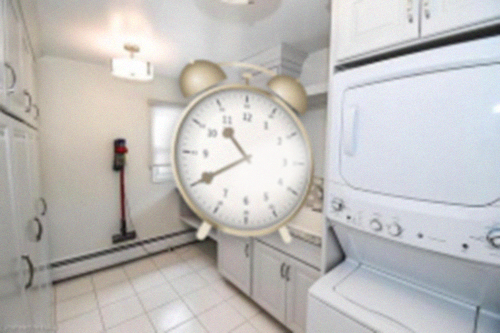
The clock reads 10,40
